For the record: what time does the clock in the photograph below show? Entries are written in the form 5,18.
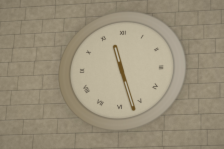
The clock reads 11,27
